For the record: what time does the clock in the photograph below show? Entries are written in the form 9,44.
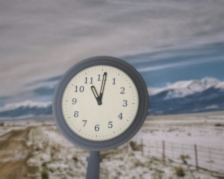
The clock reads 11,01
